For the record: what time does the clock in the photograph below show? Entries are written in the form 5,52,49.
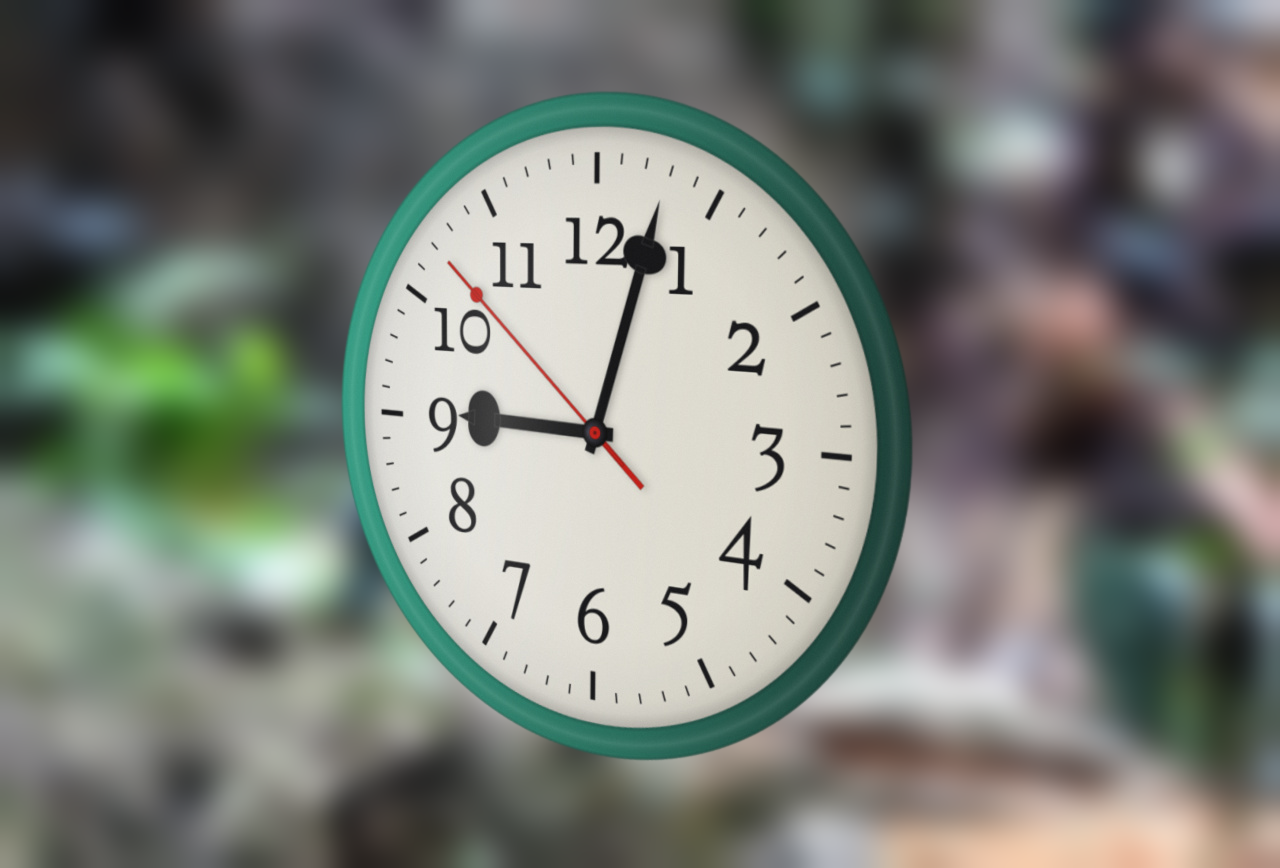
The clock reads 9,02,52
